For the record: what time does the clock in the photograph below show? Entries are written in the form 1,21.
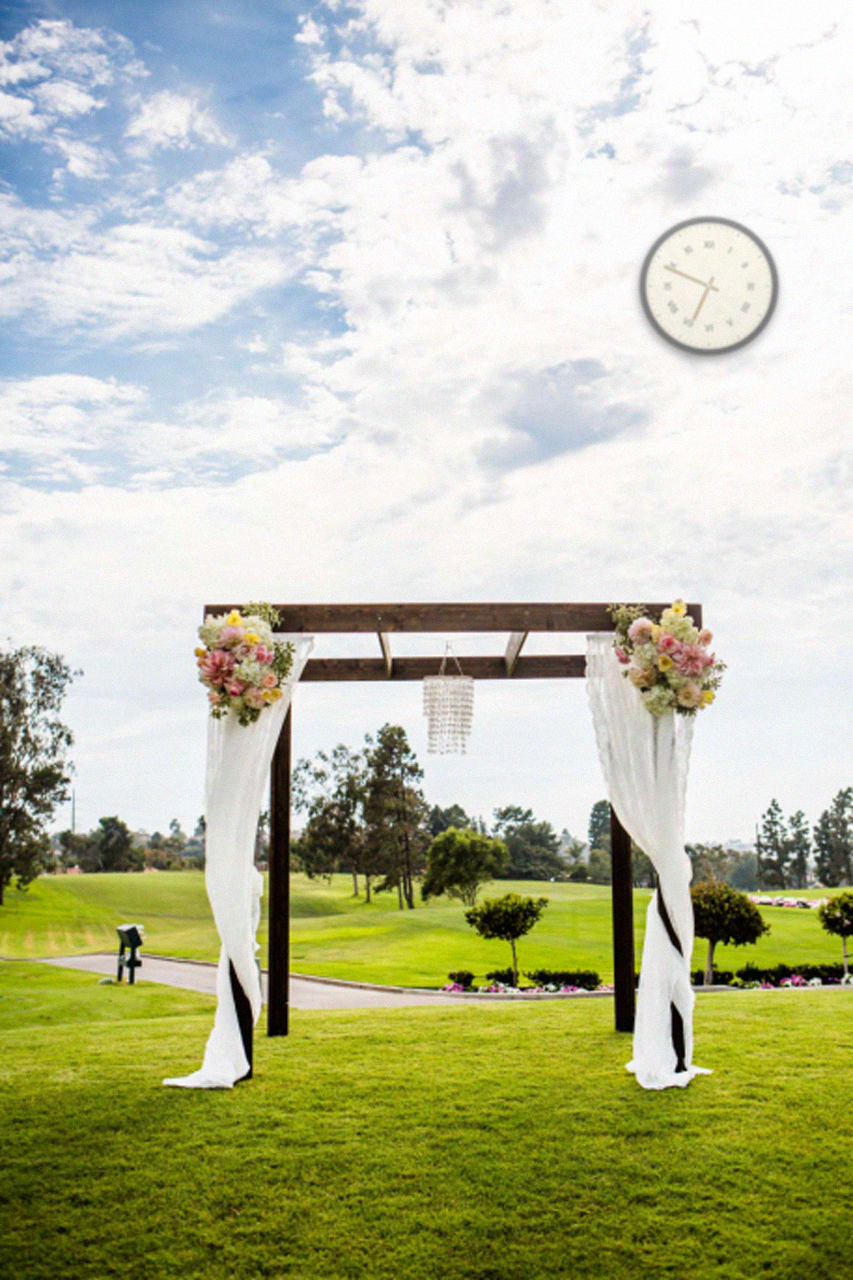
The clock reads 6,49
